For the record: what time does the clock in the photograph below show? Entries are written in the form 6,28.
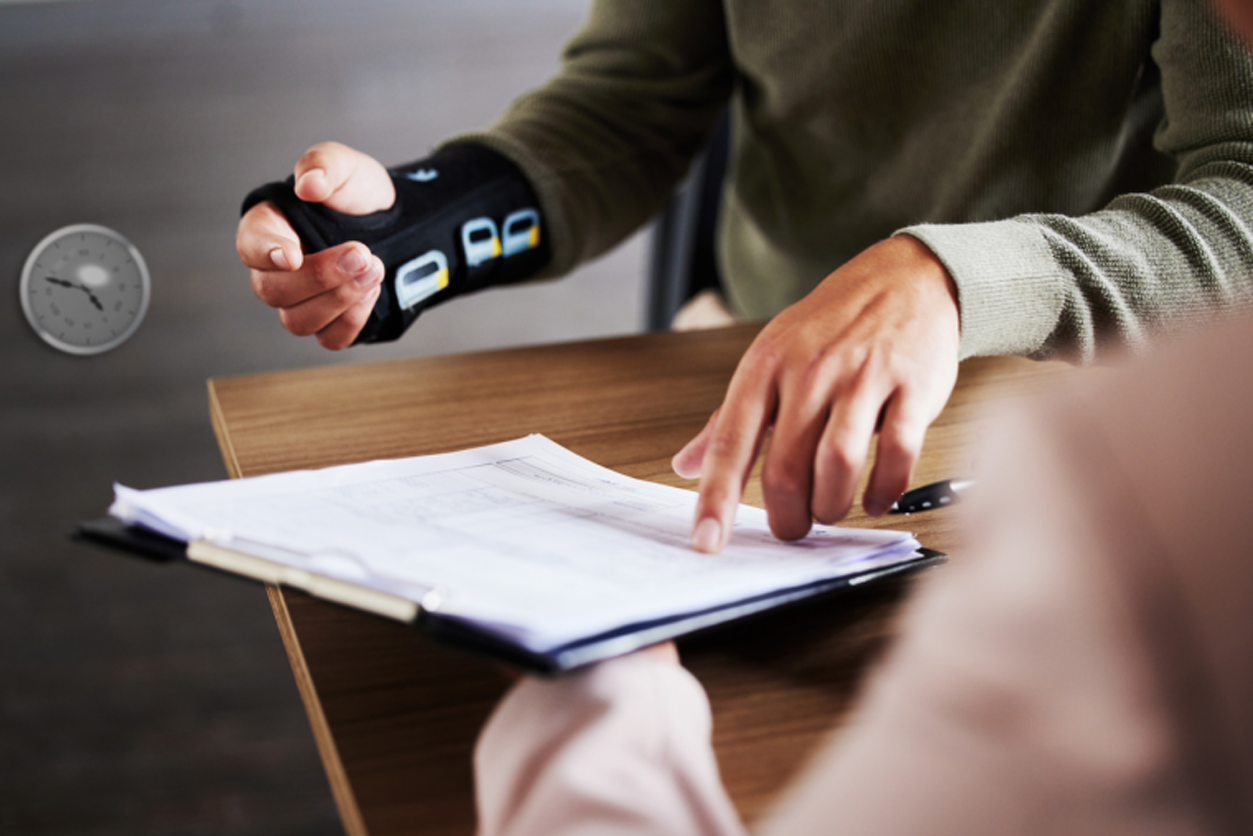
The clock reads 4,48
